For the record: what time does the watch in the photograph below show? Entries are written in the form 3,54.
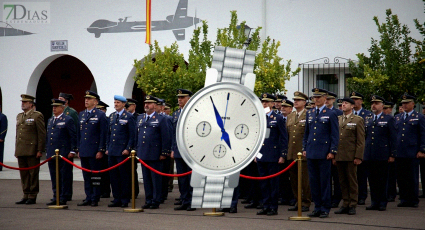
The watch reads 4,55
